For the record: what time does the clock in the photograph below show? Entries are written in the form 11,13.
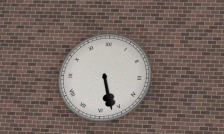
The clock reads 5,27
